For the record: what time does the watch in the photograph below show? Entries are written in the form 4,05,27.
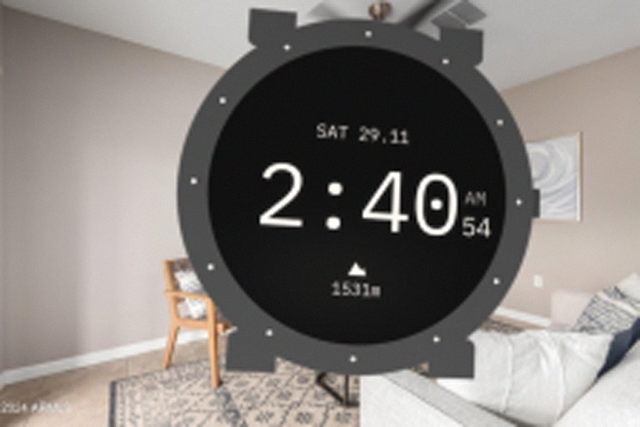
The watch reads 2,40,54
